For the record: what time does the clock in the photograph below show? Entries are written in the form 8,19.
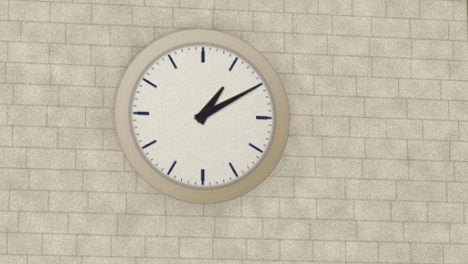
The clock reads 1,10
